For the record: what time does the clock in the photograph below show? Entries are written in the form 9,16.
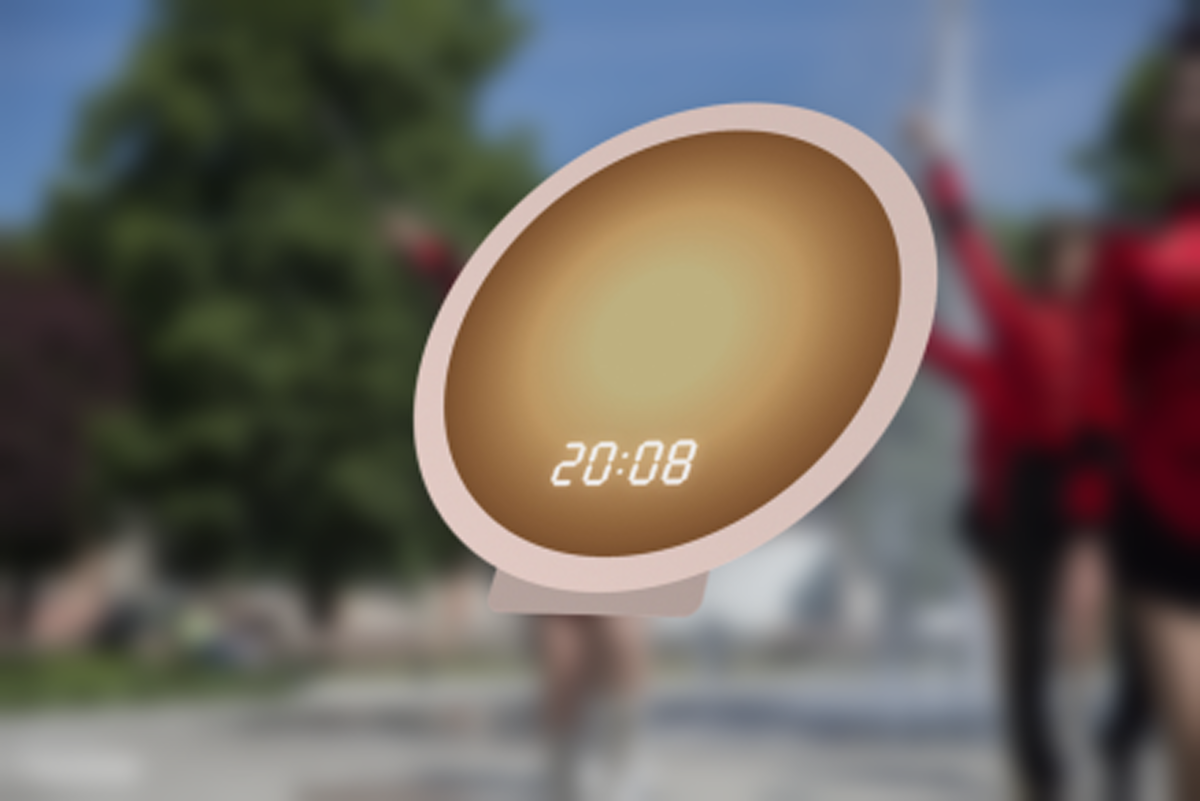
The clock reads 20,08
